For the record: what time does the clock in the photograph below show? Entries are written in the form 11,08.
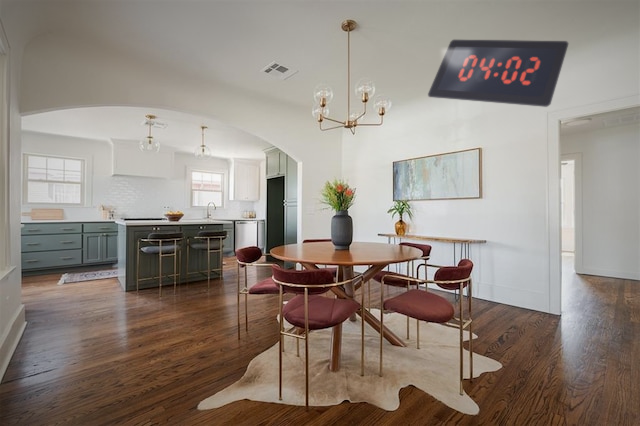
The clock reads 4,02
